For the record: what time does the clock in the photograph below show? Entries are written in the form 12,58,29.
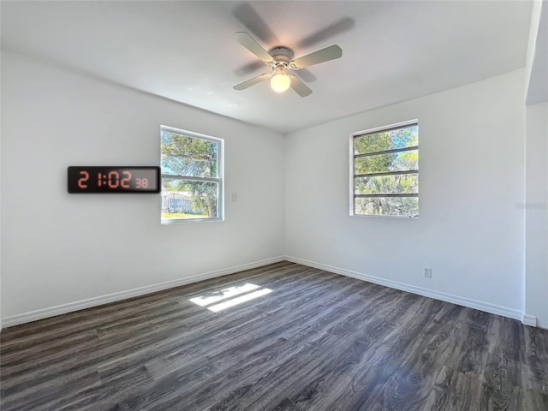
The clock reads 21,02,38
